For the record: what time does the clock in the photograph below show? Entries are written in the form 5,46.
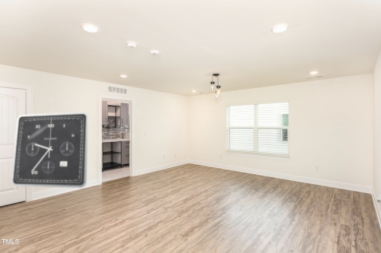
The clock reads 9,36
